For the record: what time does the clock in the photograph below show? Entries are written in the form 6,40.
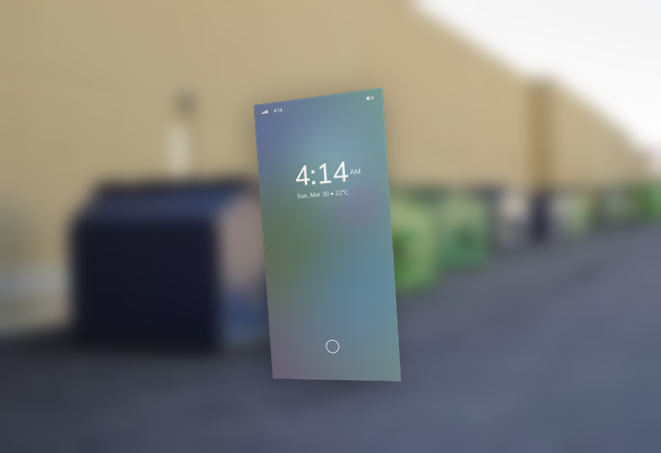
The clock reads 4,14
